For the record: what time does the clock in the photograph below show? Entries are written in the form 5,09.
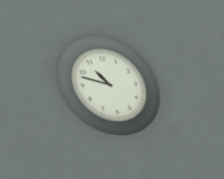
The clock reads 10,48
